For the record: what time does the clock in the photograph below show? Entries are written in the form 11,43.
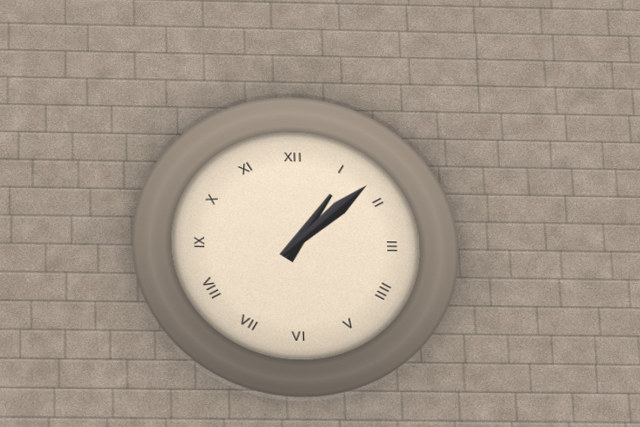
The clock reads 1,08
